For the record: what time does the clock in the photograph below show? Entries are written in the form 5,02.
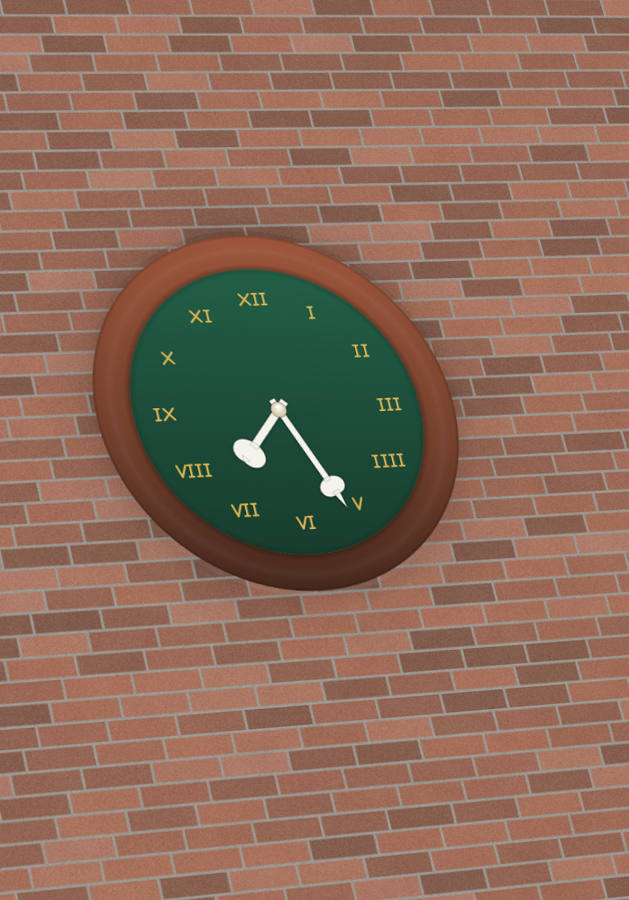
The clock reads 7,26
